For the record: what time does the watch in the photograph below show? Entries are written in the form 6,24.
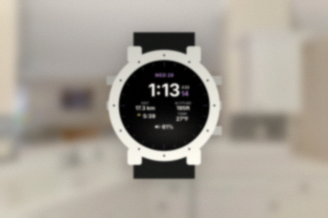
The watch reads 1,13
